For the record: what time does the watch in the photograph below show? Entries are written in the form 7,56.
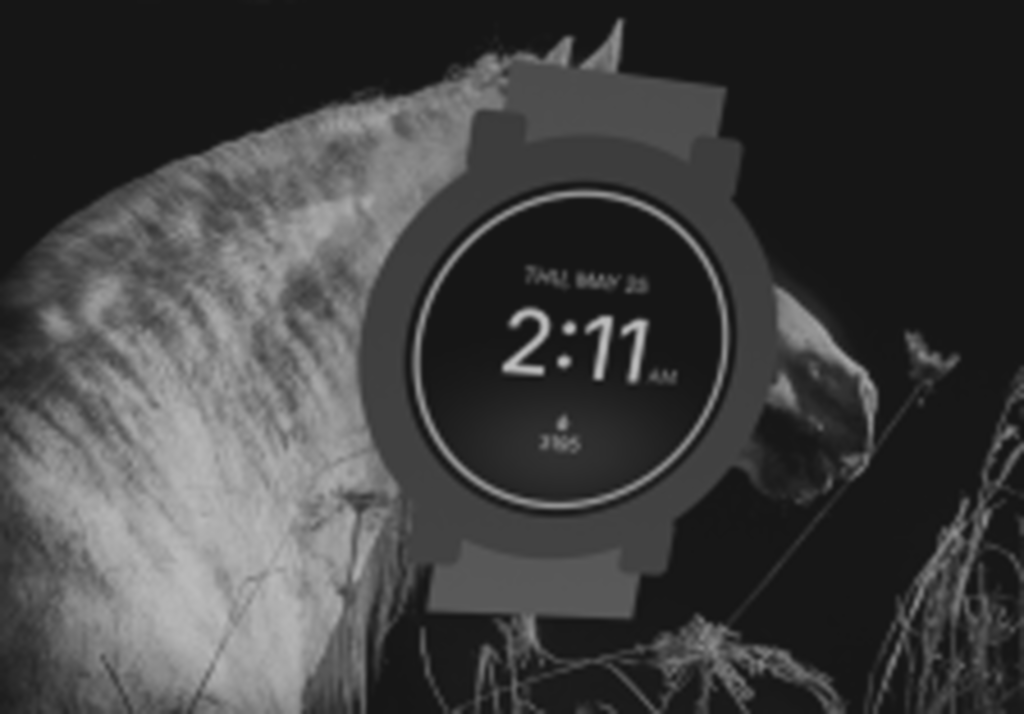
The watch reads 2,11
